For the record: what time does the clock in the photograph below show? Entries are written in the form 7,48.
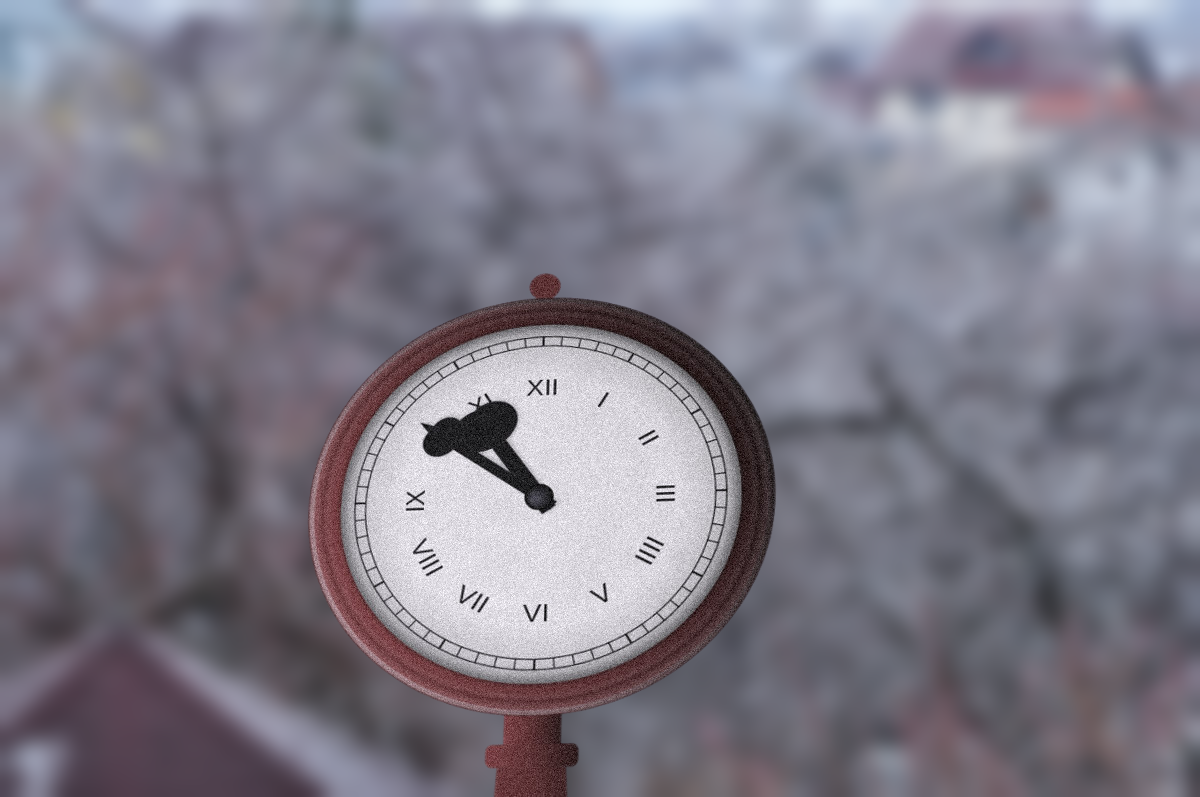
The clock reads 10,51
